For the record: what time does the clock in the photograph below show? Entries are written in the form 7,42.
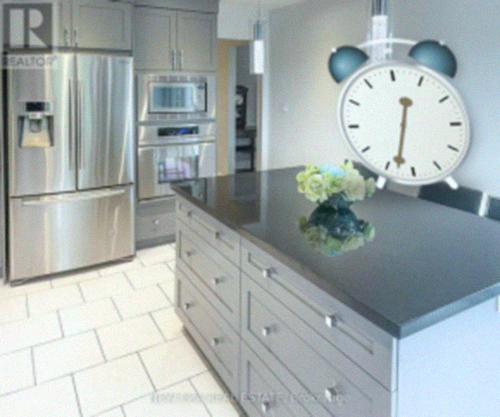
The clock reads 12,33
